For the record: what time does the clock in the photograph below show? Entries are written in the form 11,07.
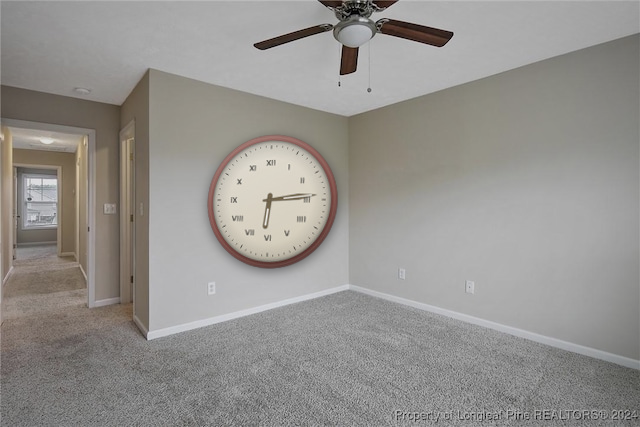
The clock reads 6,14
